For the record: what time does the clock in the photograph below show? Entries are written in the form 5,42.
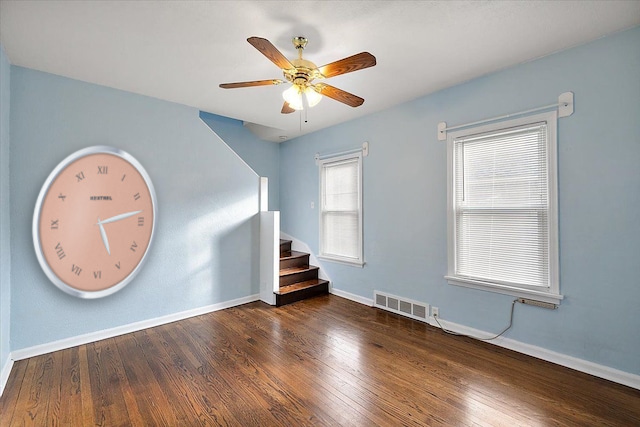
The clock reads 5,13
